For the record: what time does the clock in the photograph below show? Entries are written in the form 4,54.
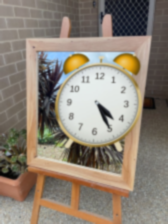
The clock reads 4,25
